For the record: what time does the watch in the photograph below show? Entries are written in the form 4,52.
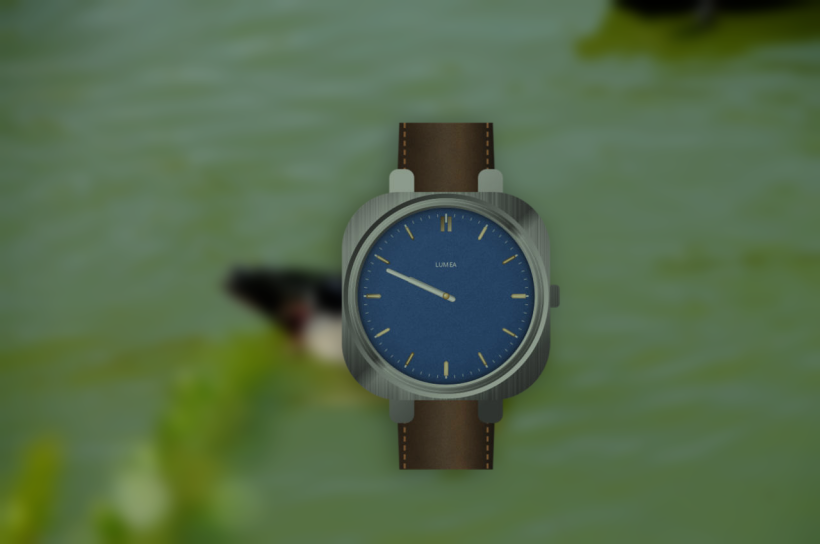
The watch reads 9,49
